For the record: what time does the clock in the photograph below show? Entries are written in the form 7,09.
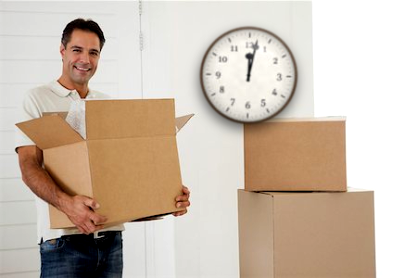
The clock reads 12,02
